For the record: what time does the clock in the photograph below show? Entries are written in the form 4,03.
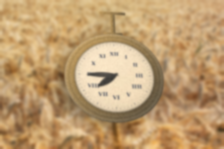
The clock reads 7,45
